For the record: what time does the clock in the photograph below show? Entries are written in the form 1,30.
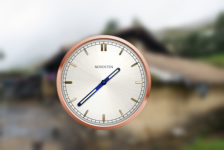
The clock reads 1,38
